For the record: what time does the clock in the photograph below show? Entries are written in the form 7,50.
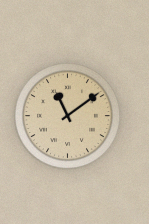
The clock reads 11,09
